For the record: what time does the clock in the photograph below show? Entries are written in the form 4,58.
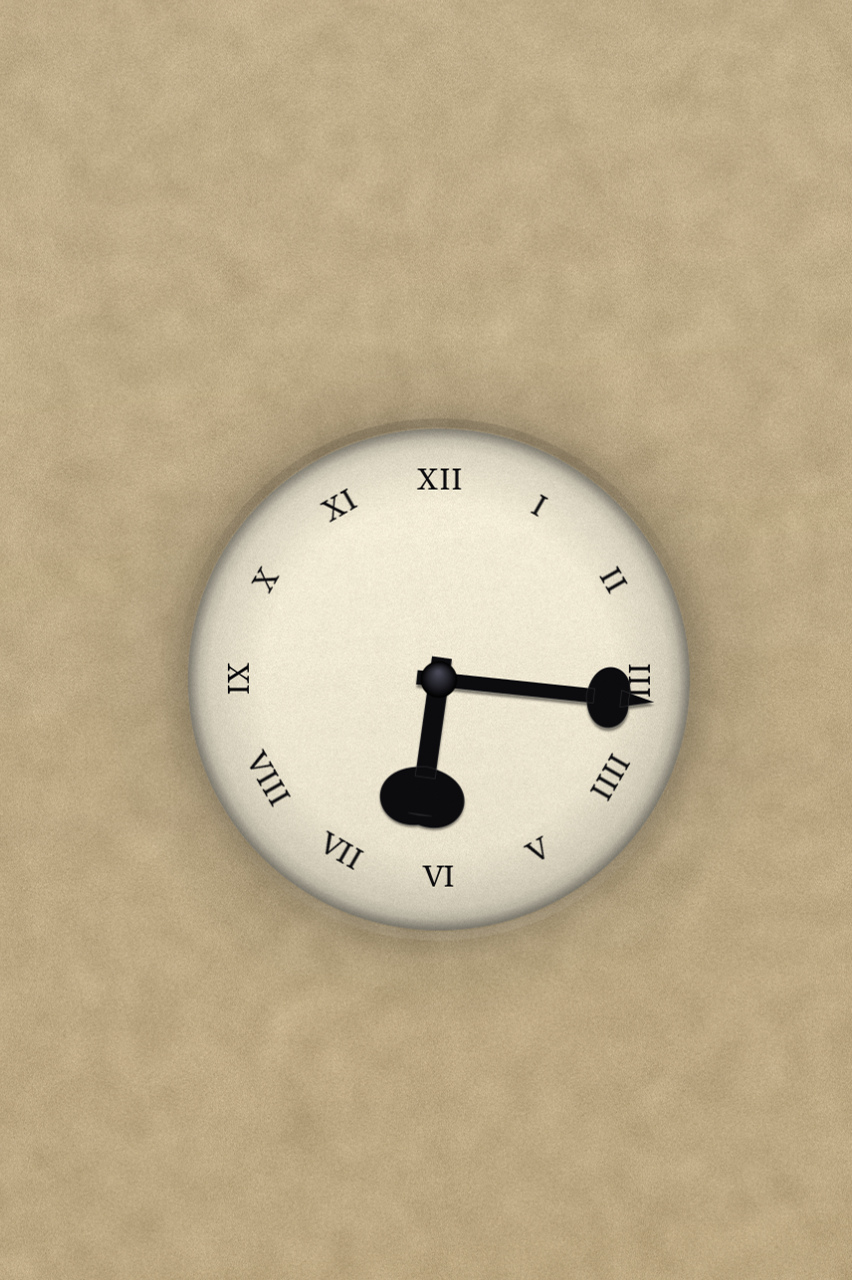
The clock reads 6,16
